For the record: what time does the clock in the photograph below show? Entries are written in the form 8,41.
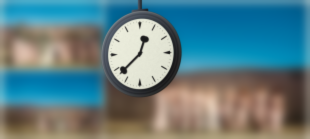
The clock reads 12,38
